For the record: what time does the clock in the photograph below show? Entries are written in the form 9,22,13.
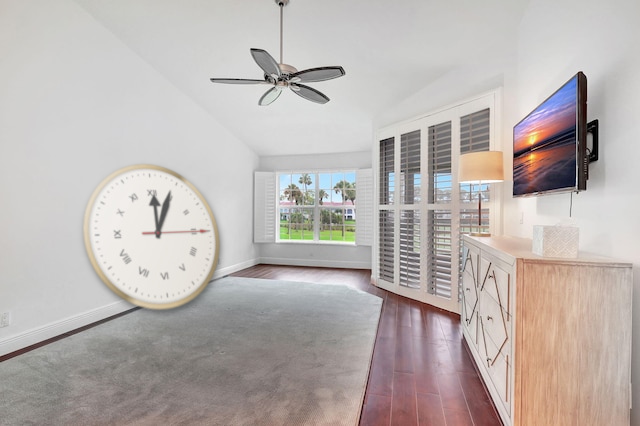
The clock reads 12,04,15
